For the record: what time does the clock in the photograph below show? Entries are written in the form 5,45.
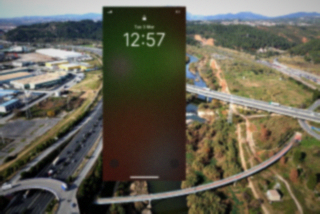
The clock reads 12,57
